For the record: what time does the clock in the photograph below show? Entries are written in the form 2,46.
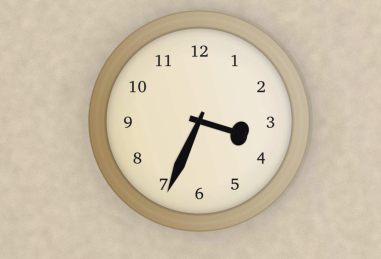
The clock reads 3,34
